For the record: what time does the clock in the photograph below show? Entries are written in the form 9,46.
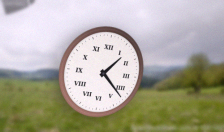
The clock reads 1,22
